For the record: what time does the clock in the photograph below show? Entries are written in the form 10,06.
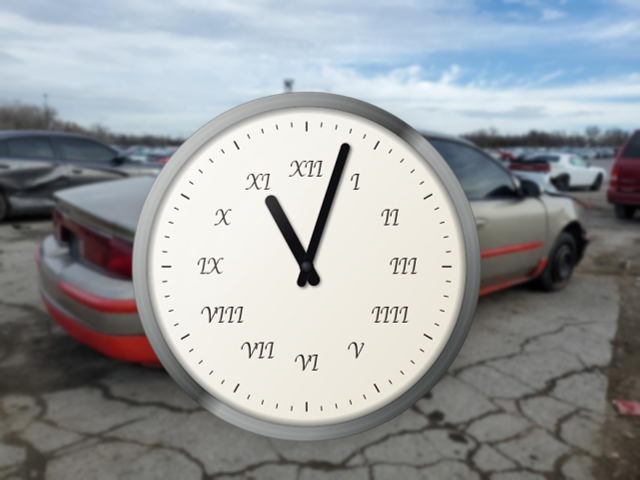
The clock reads 11,03
